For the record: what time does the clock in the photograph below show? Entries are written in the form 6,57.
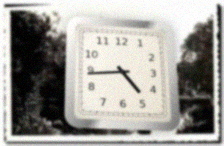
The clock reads 4,44
